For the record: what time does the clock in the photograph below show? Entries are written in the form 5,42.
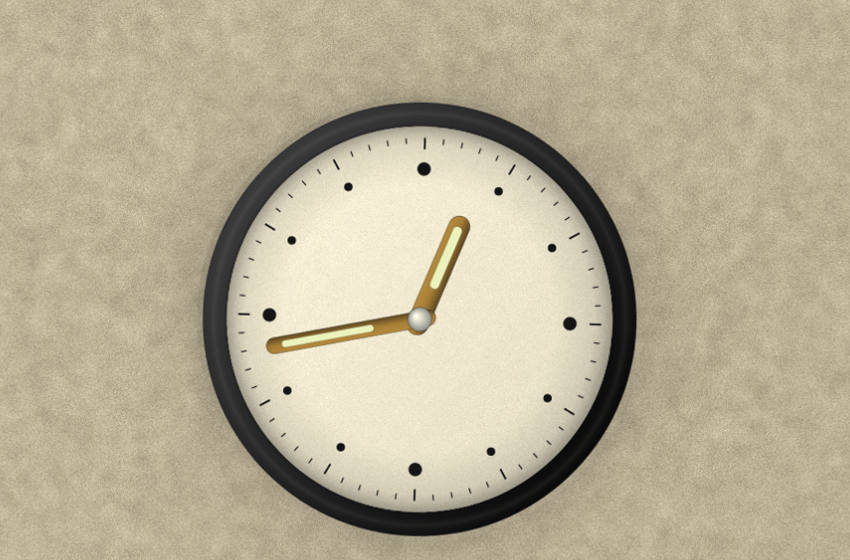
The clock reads 12,43
